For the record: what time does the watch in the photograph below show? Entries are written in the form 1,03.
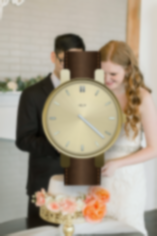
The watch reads 4,22
